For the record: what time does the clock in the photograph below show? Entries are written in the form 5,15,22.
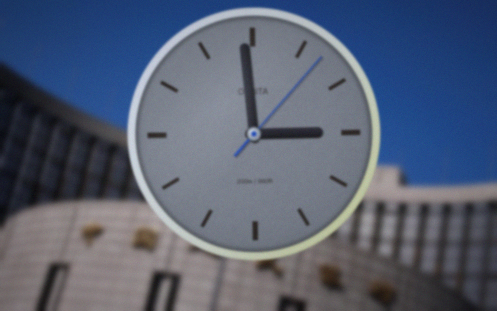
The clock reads 2,59,07
